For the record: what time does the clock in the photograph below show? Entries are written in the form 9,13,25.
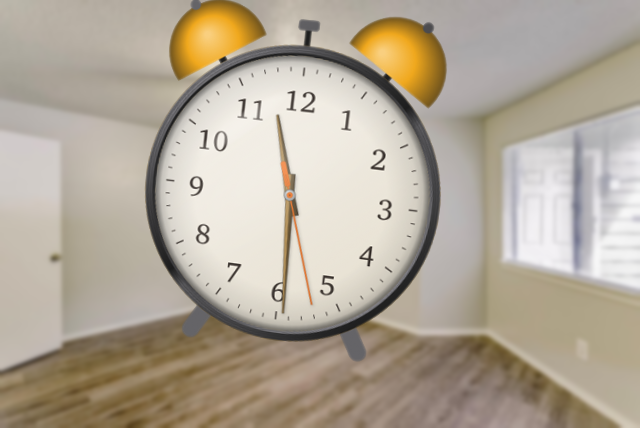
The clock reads 11,29,27
